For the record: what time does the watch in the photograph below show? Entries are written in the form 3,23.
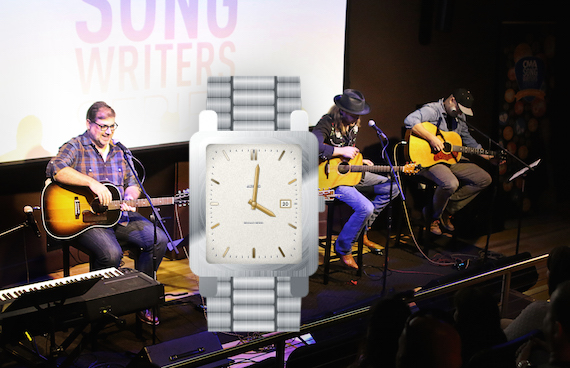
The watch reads 4,01
